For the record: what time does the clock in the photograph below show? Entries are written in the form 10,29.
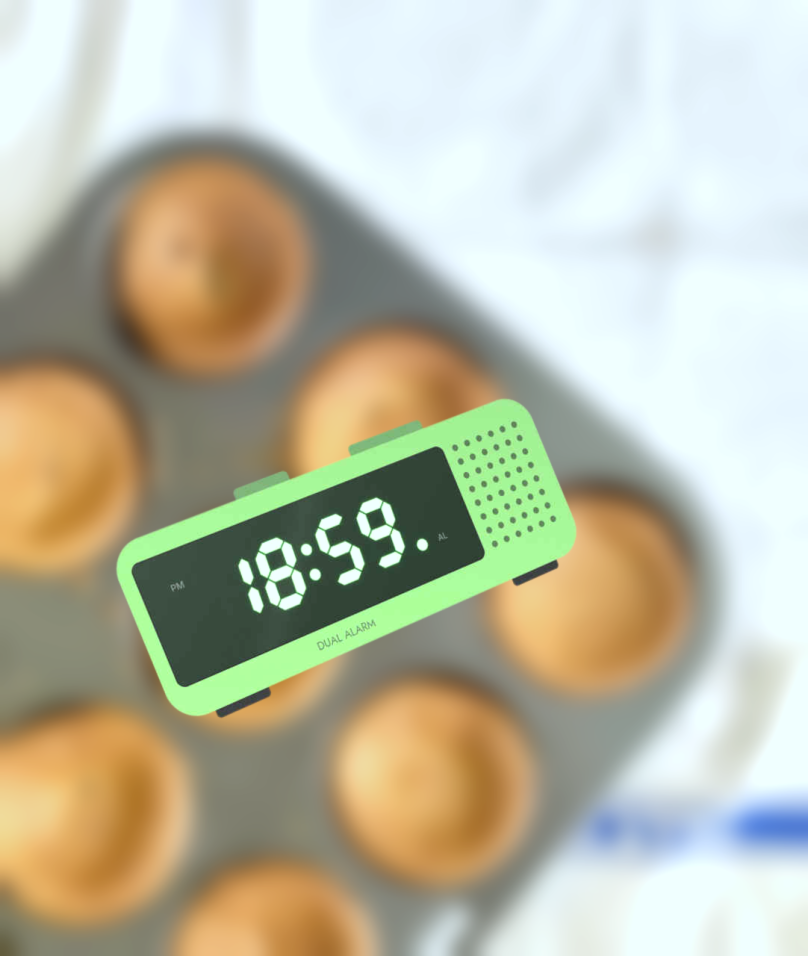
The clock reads 18,59
